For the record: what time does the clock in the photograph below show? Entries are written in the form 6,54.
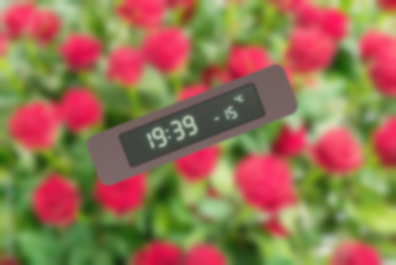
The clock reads 19,39
